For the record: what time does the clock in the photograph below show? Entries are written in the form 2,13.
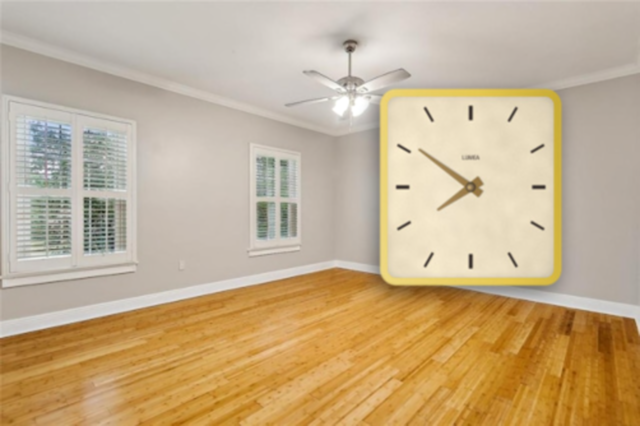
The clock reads 7,51
